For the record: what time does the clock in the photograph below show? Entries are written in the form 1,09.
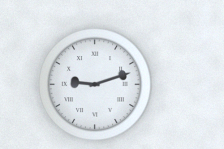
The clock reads 9,12
